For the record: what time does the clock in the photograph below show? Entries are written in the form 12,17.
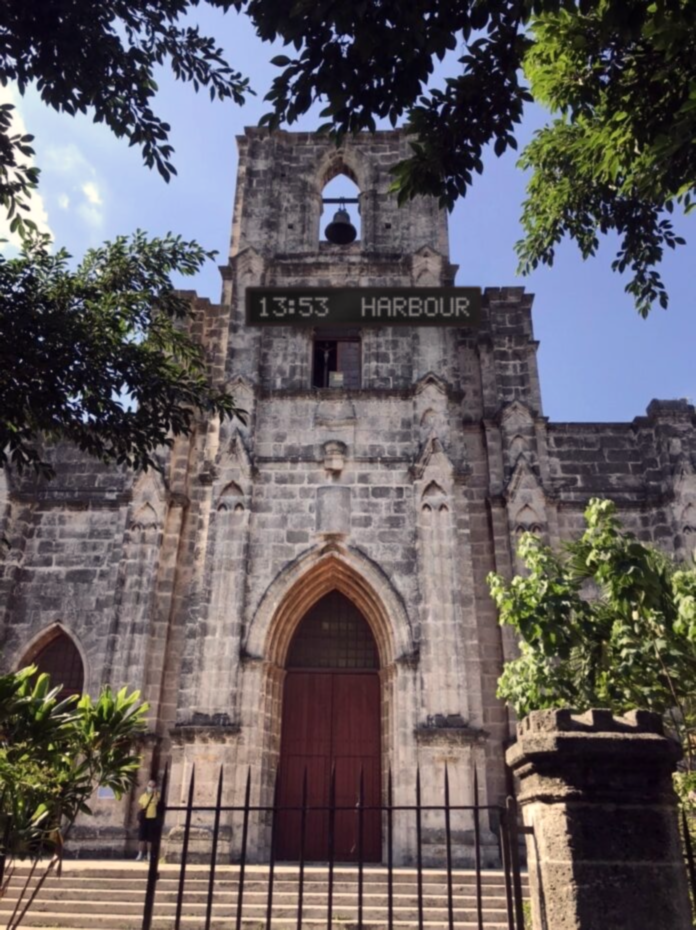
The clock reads 13,53
